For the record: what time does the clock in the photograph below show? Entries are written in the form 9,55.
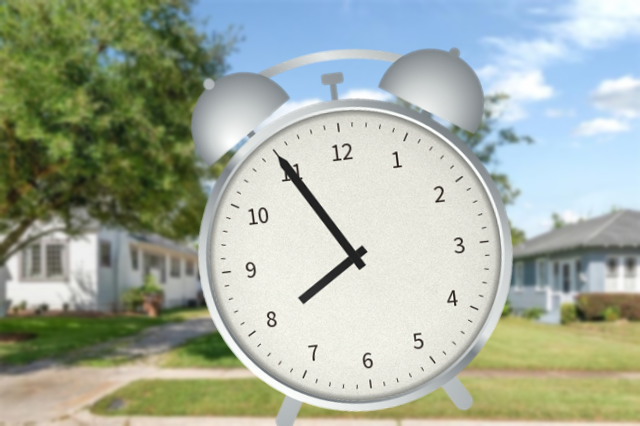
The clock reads 7,55
